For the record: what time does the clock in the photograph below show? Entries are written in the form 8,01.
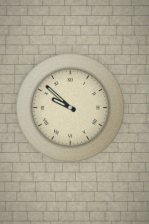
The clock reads 9,52
